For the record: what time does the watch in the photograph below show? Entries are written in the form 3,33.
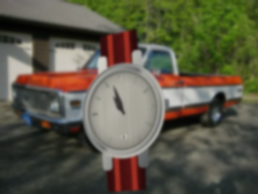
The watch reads 10,57
